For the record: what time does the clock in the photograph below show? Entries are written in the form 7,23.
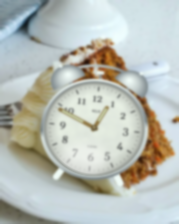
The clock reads 12,49
